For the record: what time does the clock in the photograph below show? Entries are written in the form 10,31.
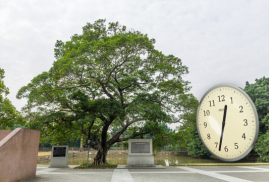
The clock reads 12,33
